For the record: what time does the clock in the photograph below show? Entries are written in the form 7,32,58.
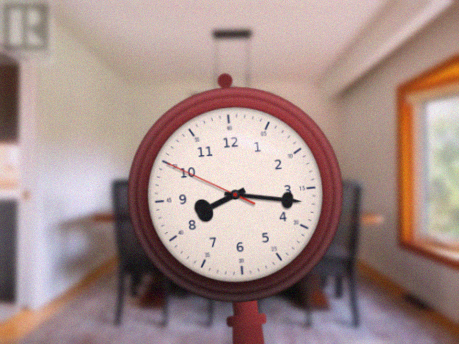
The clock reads 8,16,50
